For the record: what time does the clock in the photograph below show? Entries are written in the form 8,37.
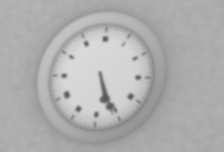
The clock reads 5,26
